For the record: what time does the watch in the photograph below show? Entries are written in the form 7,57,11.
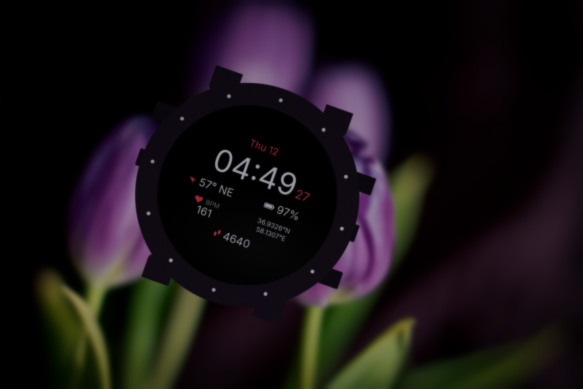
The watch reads 4,49,27
